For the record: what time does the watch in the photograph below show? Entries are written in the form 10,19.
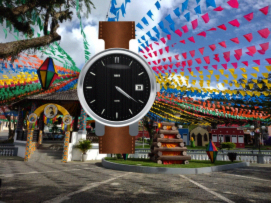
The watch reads 4,21
